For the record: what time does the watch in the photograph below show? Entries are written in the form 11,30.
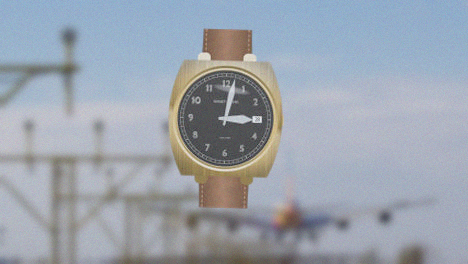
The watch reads 3,02
